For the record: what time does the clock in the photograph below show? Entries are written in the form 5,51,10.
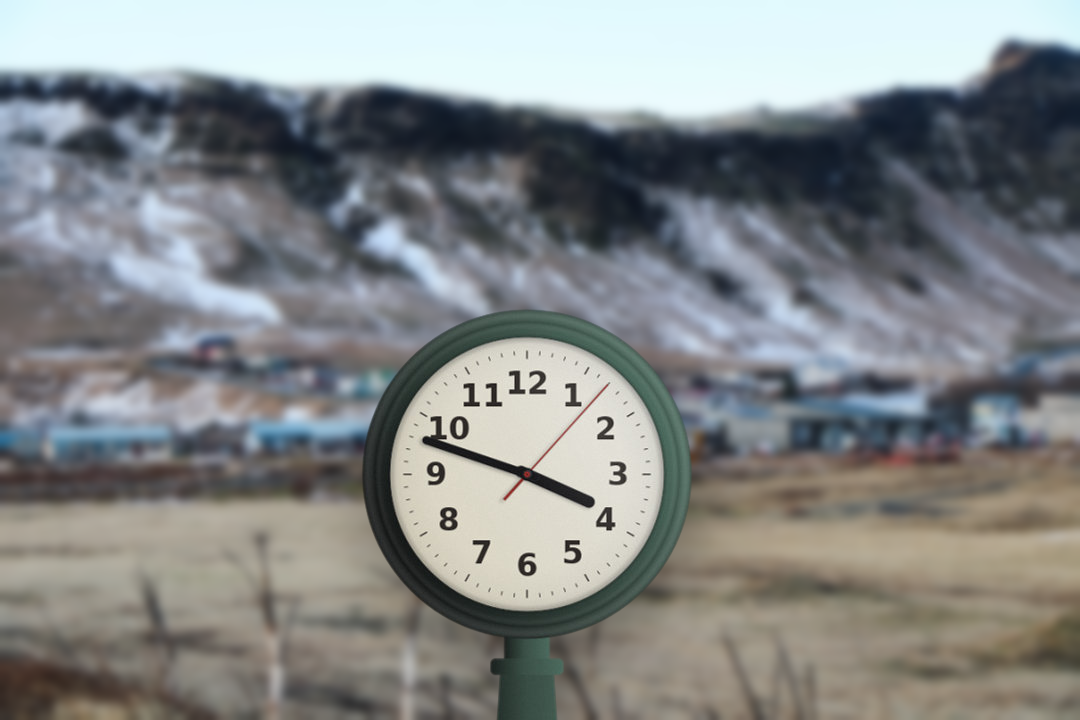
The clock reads 3,48,07
